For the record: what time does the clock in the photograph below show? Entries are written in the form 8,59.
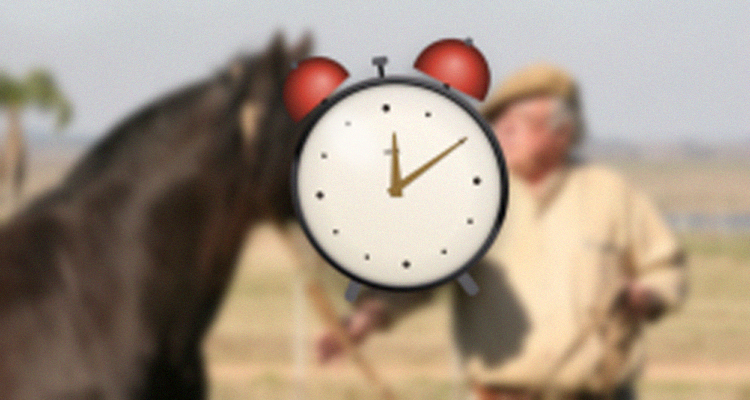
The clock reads 12,10
